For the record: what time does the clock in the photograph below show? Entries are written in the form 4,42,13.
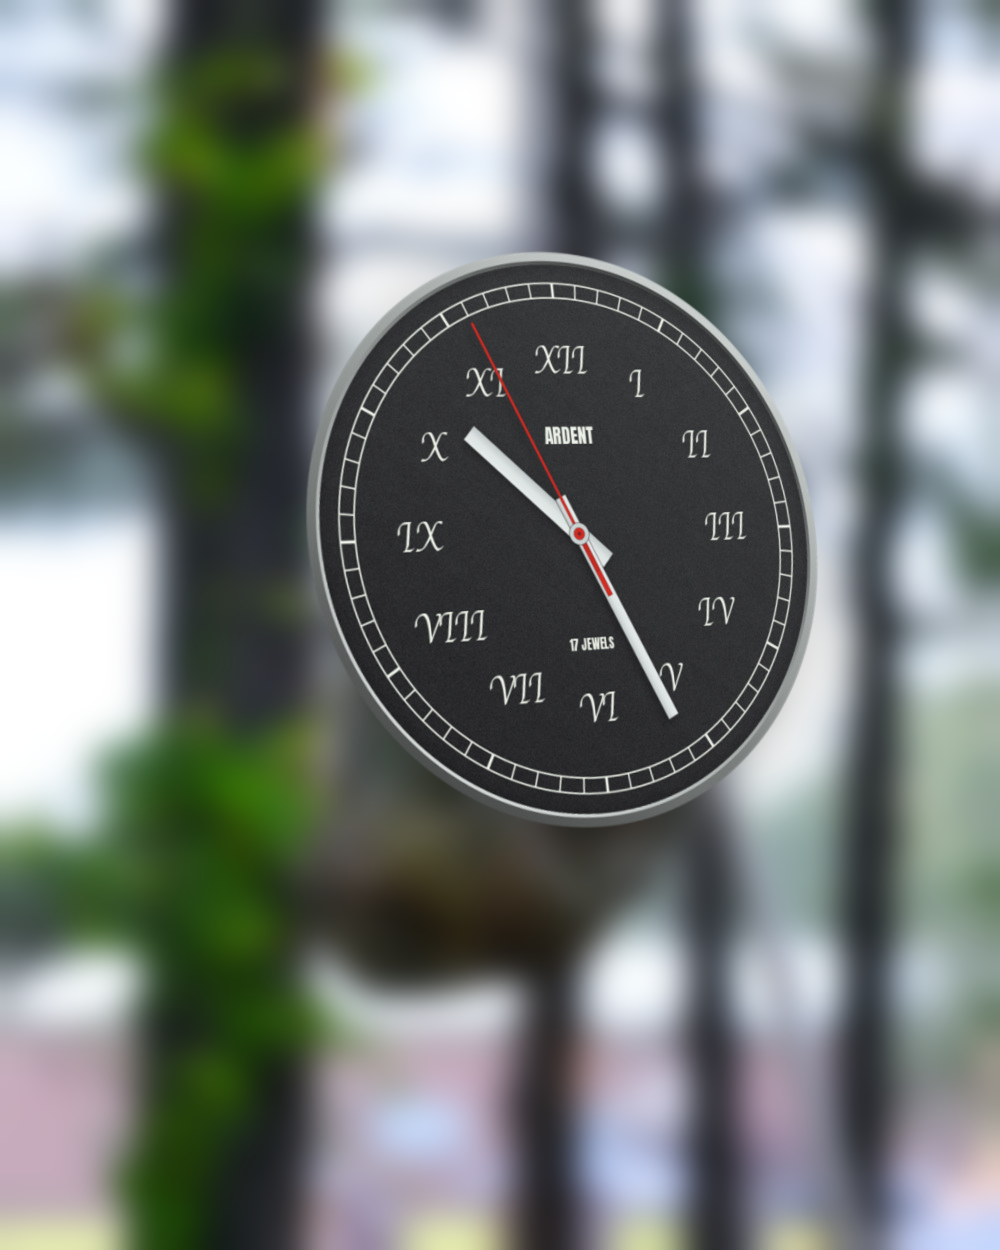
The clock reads 10,25,56
